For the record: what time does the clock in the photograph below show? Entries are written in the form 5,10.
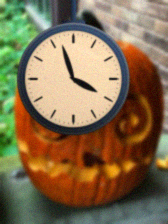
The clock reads 3,57
